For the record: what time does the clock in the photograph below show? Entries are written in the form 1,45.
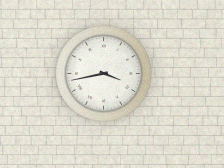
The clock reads 3,43
